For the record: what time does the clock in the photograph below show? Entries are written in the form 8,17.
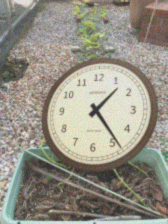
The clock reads 1,24
